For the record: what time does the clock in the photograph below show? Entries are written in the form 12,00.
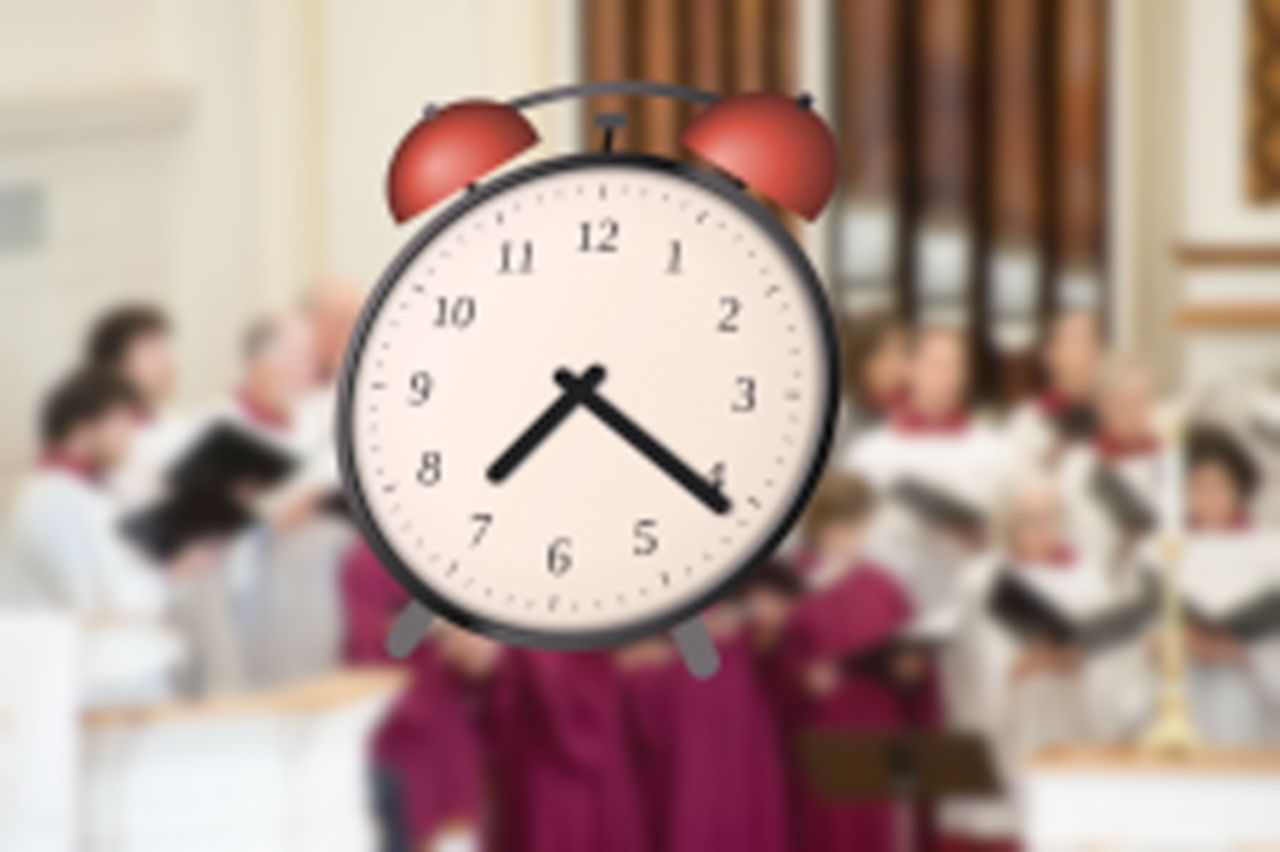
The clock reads 7,21
